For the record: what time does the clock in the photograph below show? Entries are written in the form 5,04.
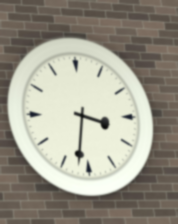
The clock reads 3,32
